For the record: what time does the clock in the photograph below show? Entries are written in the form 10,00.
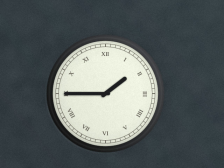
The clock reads 1,45
